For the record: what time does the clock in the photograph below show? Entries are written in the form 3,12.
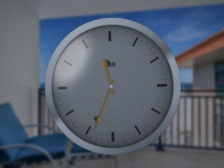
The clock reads 11,34
